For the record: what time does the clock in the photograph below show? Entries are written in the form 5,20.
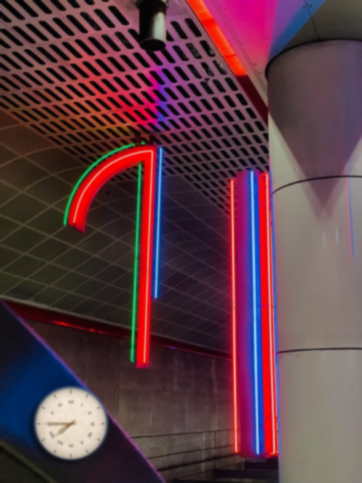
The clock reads 7,45
